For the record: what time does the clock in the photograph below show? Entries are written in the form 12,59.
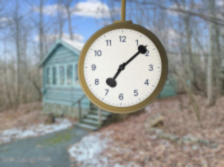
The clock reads 7,08
